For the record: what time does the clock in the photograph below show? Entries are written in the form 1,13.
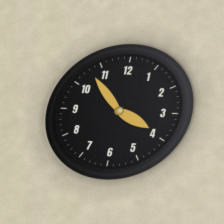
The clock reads 3,53
